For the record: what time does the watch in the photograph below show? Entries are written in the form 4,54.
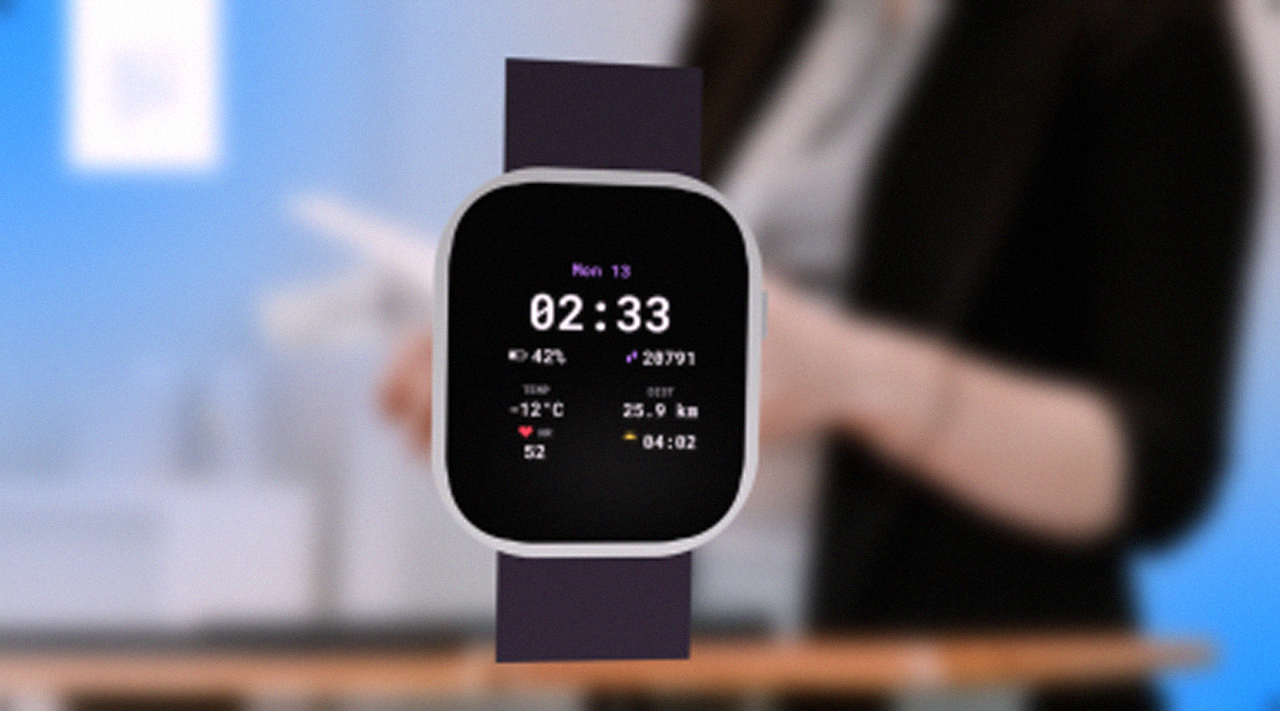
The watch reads 2,33
